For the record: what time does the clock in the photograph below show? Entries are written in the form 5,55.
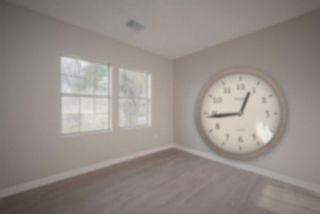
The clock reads 12,44
